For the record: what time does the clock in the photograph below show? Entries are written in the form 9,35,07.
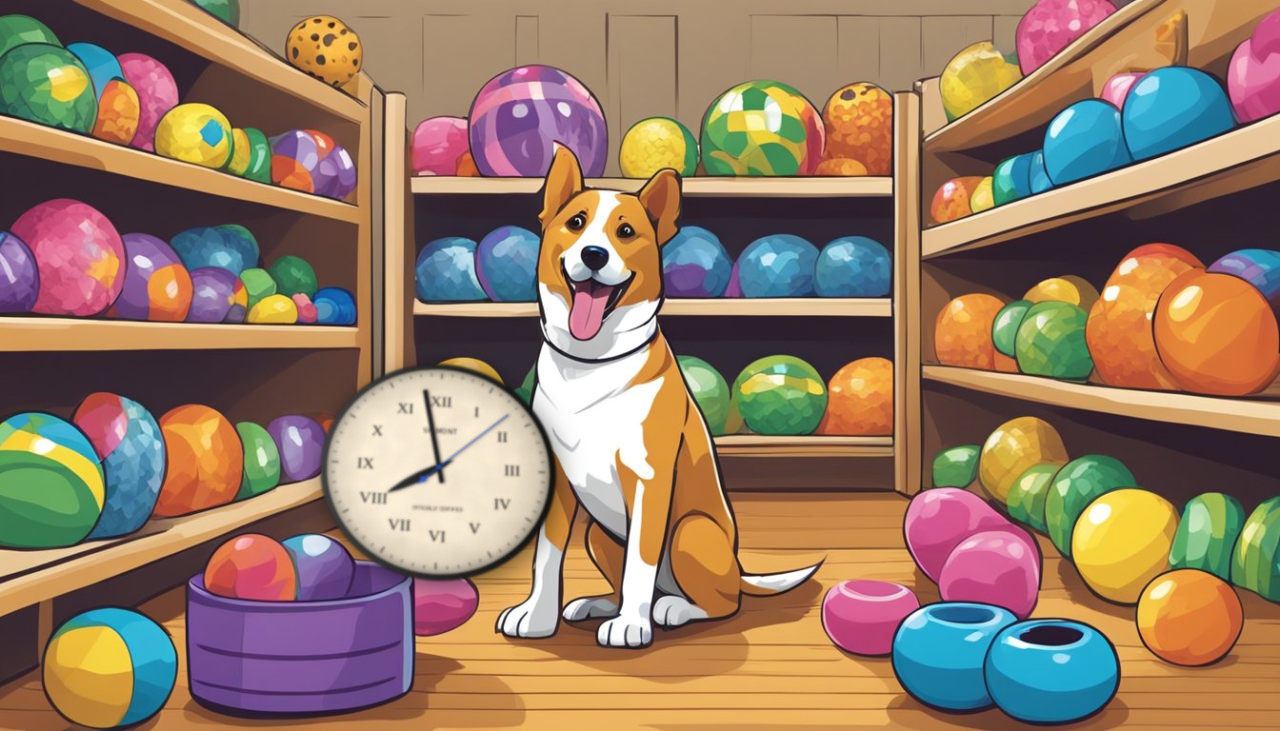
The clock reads 7,58,08
